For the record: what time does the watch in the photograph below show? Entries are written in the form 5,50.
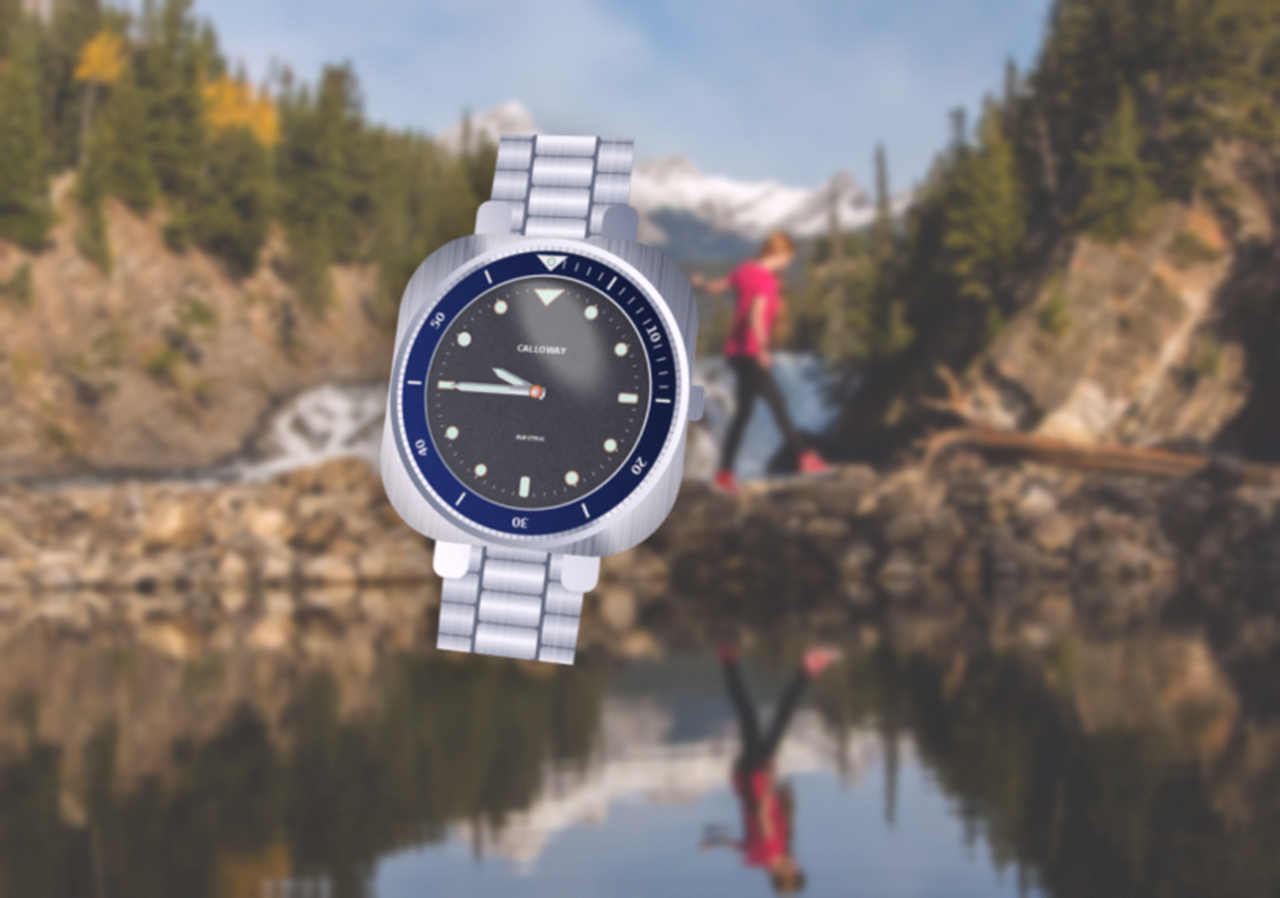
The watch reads 9,45
